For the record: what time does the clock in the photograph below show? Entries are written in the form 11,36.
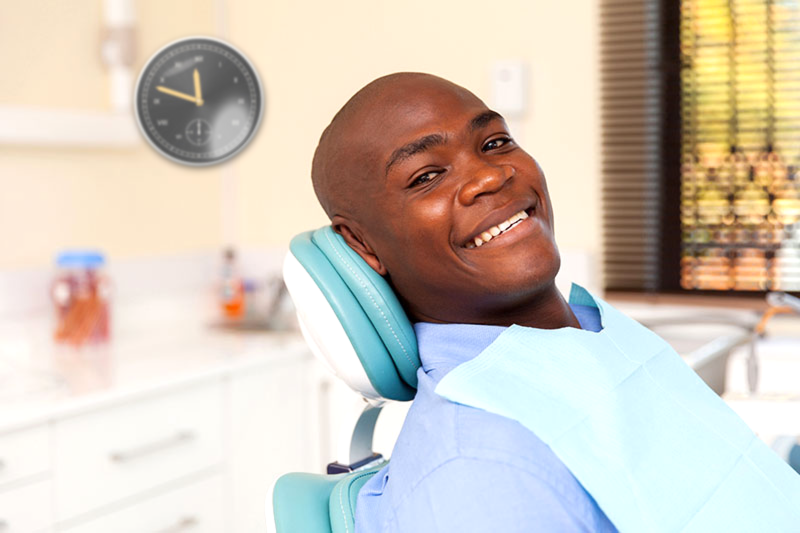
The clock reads 11,48
